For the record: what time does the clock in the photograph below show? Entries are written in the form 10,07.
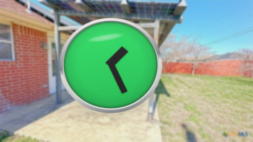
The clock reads 1,26
